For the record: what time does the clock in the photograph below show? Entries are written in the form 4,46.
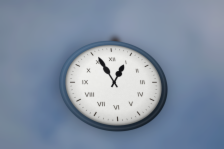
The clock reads 12,56
